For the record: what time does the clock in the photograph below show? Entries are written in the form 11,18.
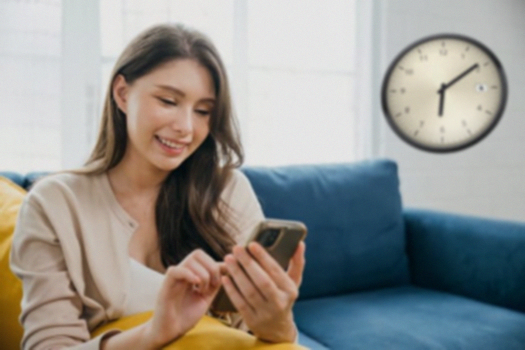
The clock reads 6,09
